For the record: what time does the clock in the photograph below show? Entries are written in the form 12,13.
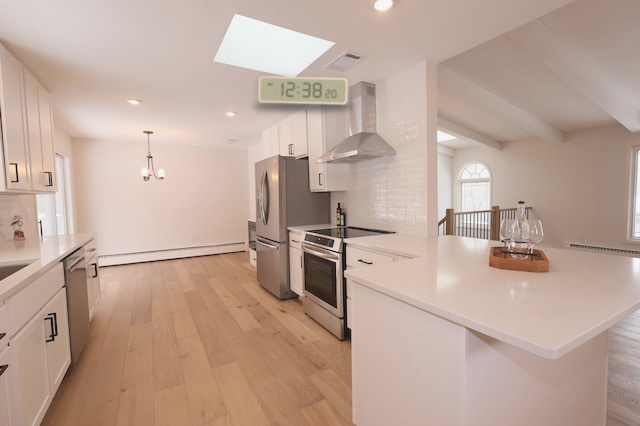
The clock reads 12,38
